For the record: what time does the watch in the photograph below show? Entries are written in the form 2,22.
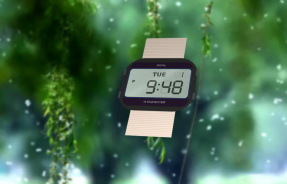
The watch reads 9,48
